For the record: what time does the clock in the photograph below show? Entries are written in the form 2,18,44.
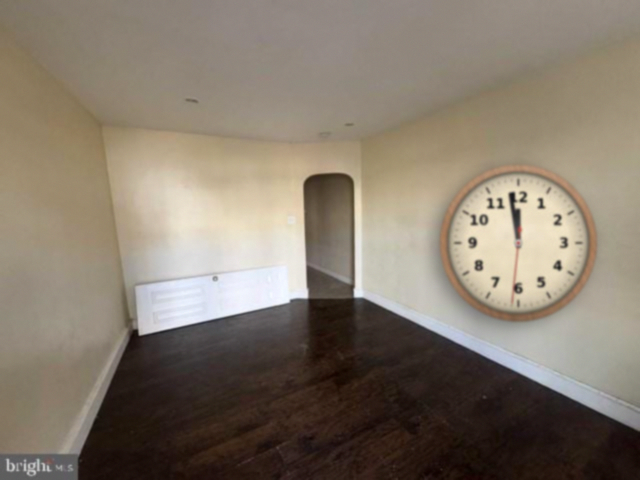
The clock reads 11,58,31
